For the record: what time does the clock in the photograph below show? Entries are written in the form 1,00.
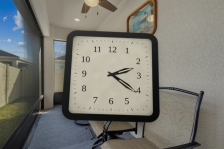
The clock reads 2,21
